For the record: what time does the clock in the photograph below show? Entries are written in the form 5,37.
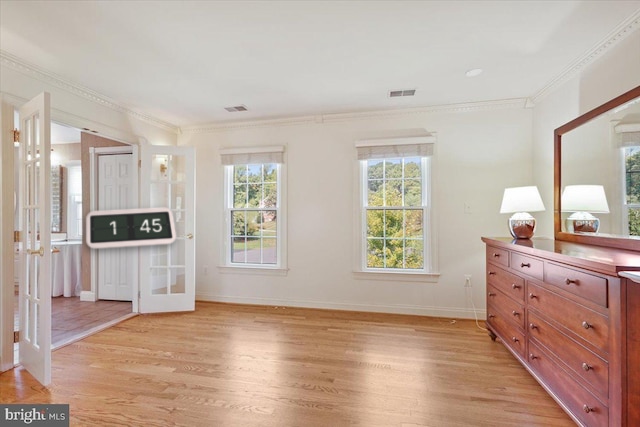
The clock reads 1,45
